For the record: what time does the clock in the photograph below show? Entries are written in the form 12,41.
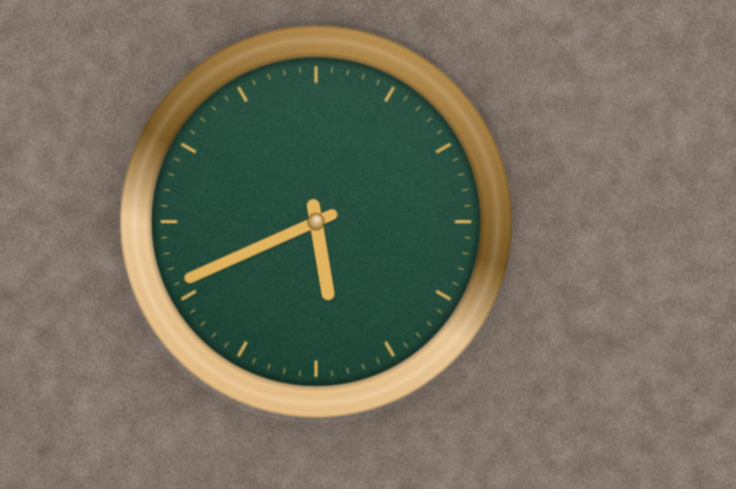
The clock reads 5,41
